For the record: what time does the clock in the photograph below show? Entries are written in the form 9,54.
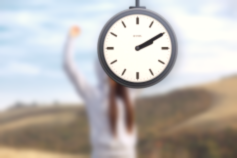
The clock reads 2,10
